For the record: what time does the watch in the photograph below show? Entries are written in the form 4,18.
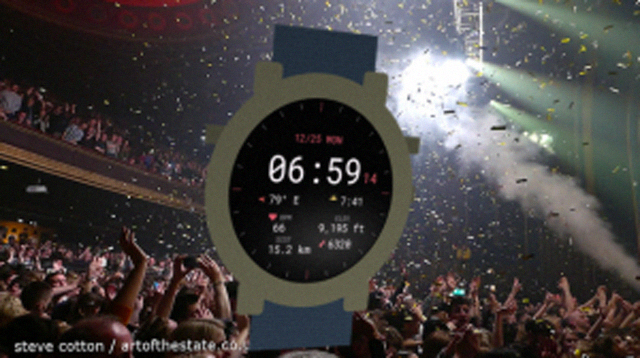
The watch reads 6,59
